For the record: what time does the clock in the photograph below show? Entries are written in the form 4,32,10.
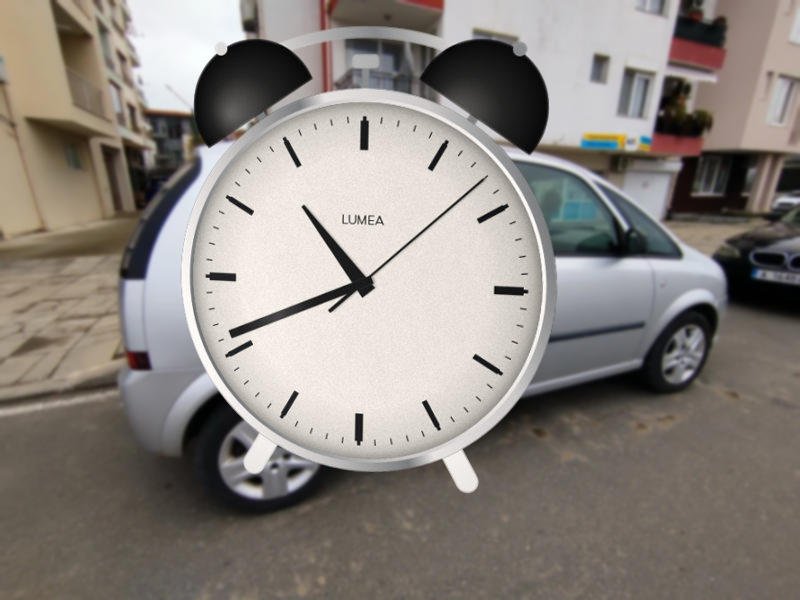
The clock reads 10,41,08
